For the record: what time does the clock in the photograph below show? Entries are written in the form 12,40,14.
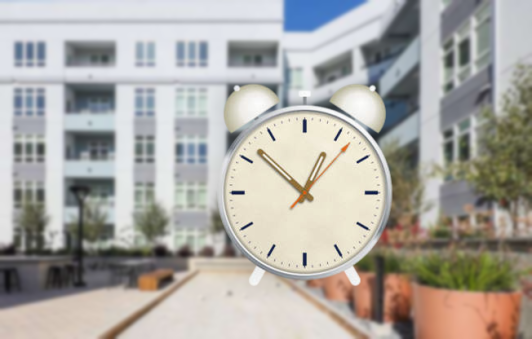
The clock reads 12,52,07
